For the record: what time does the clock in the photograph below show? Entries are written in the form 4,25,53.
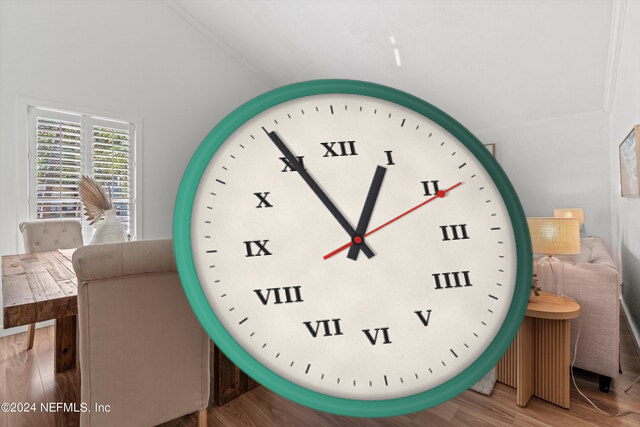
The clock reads 12,55,11
